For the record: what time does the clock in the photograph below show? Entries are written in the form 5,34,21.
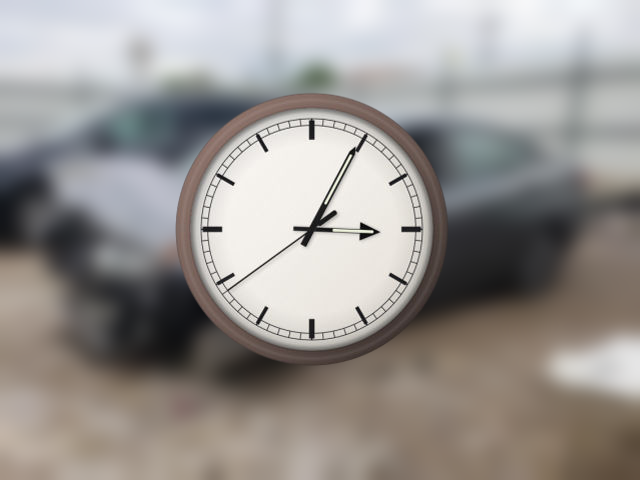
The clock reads 3,04,39
